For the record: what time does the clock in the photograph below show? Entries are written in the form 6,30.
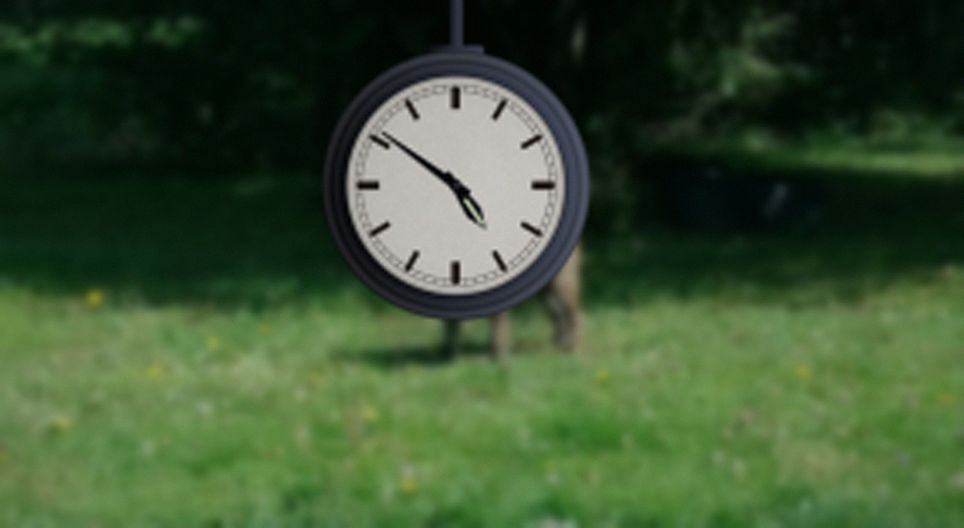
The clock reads 4,51
